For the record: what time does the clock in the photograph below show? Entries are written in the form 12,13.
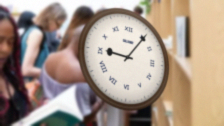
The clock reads 9,06
